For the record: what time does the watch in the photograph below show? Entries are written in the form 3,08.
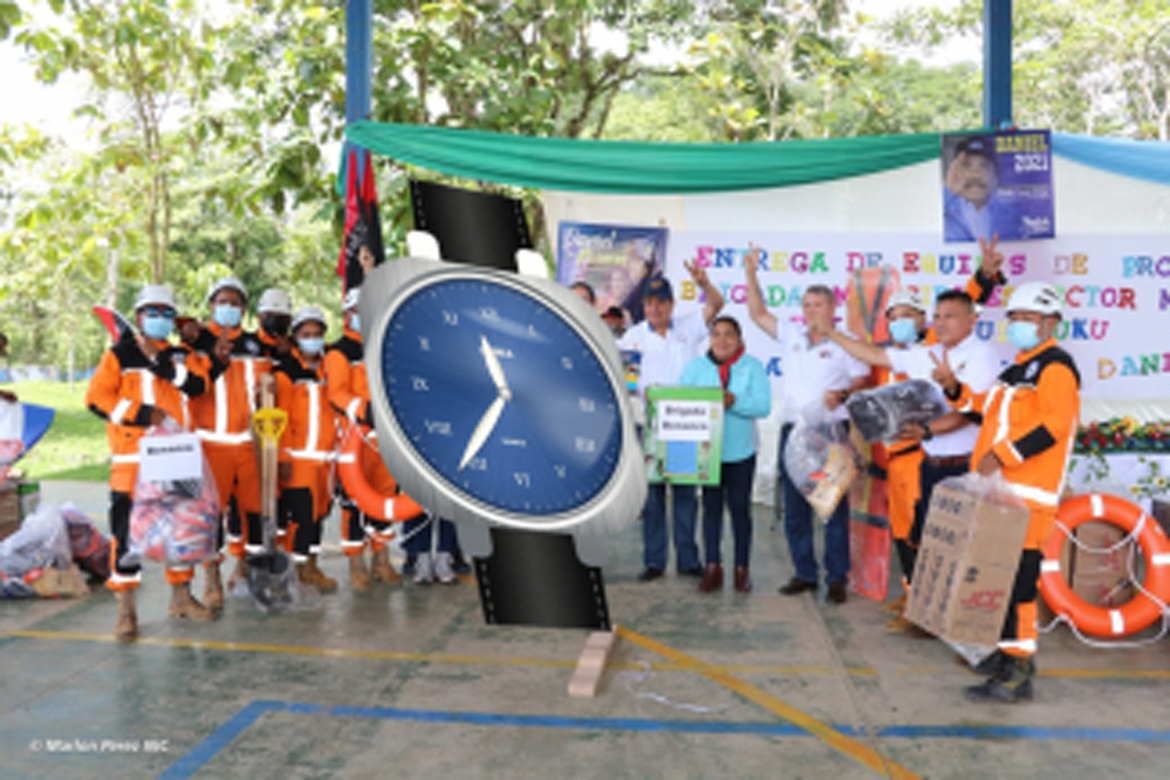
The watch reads 11,36
